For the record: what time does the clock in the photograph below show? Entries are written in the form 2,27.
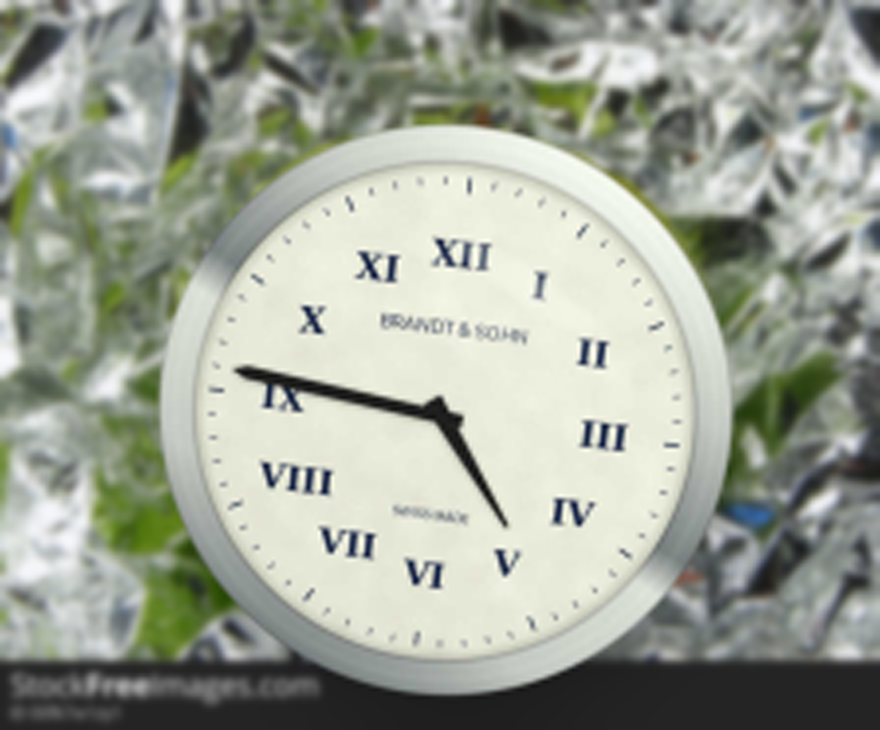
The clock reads 4,46
